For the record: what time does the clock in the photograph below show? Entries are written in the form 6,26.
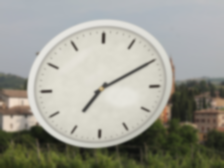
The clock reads 7,10
